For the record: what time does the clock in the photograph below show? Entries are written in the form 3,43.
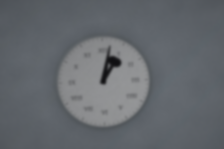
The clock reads 1,02
